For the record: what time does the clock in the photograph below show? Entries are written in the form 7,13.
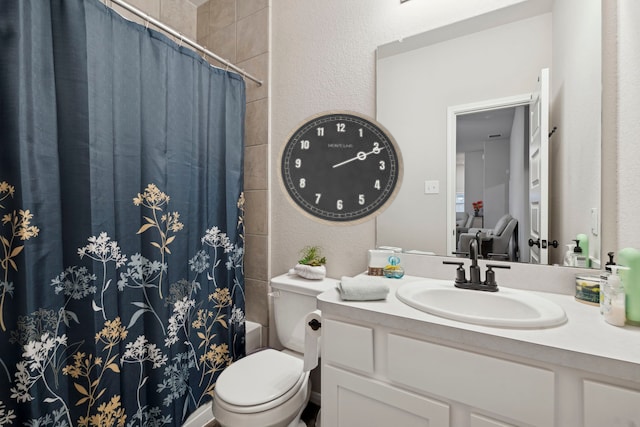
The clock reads 2,11
